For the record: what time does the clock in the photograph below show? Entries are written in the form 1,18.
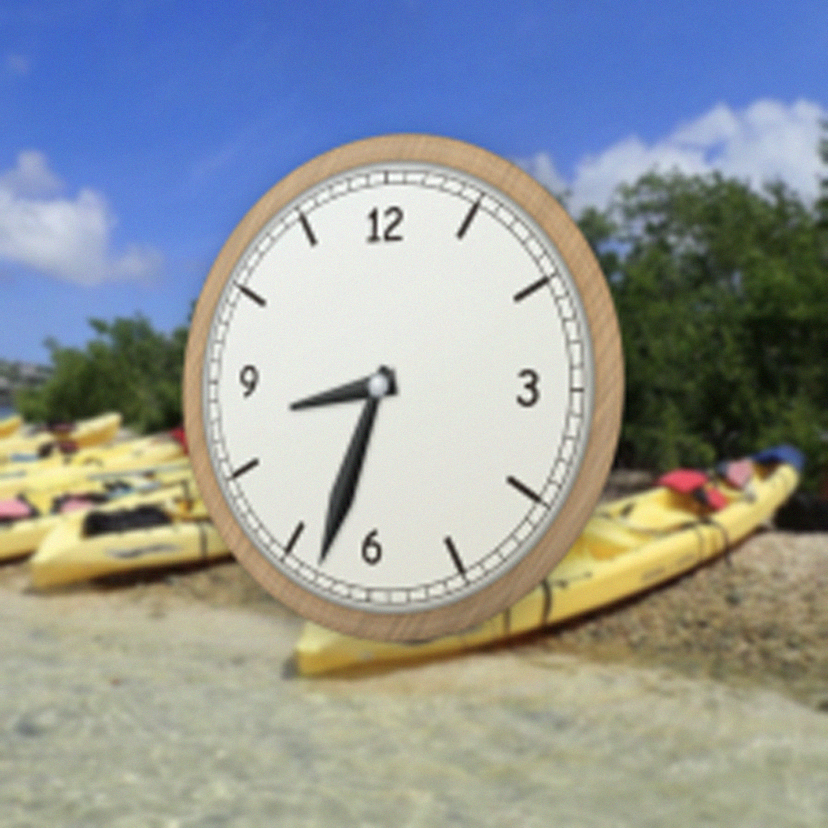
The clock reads 8,33
